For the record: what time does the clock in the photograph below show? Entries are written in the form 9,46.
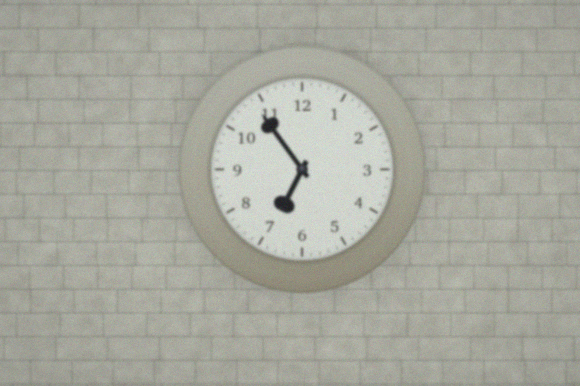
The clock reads 6,54
